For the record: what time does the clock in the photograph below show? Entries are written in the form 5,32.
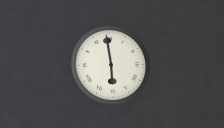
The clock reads 5,59
